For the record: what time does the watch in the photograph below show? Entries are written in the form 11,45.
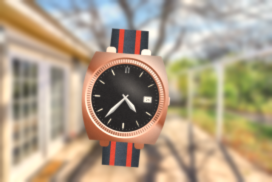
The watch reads 4,37
